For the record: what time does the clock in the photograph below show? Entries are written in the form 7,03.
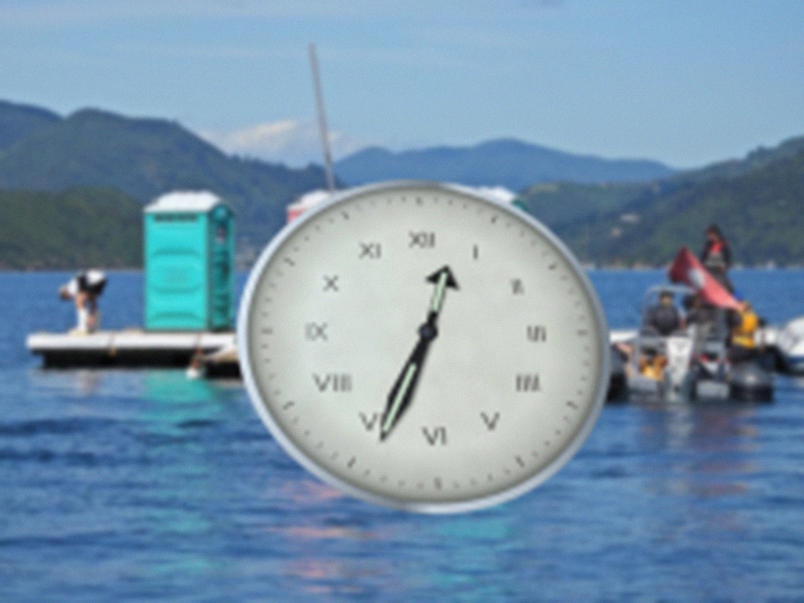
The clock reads 12,34
